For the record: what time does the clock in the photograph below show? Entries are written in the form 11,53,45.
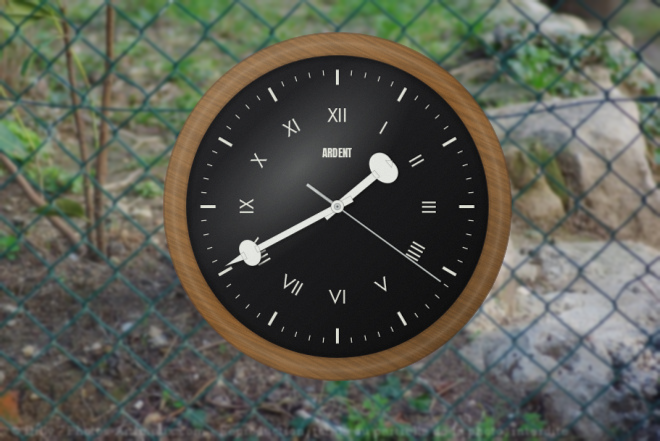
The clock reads 1,40,21
